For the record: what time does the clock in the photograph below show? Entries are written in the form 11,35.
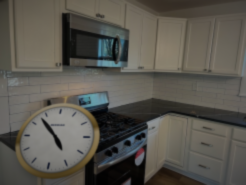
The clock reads 4,53
